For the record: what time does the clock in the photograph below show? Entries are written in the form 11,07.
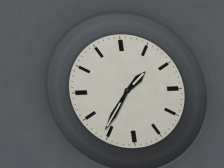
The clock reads 1,36
